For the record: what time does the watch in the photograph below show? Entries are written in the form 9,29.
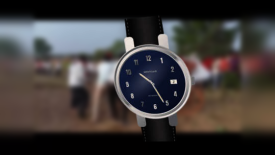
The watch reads 10,26
